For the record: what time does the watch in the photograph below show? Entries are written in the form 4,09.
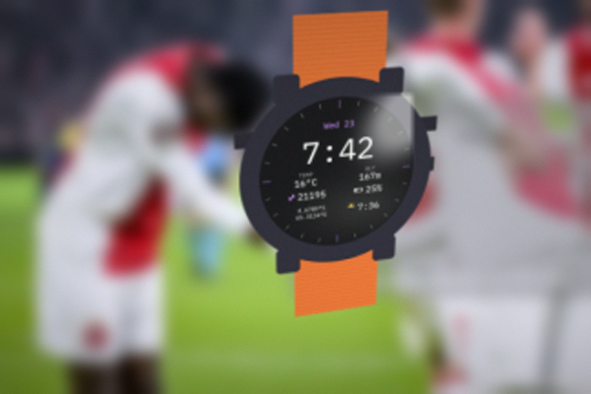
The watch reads 7,42
